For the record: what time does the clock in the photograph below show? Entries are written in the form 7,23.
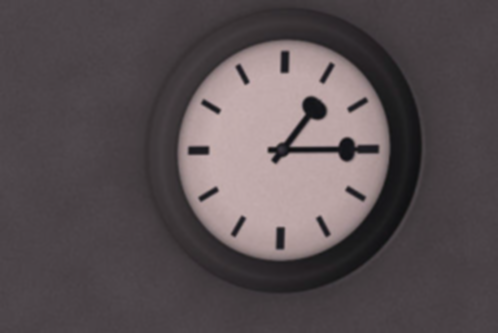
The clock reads 1,15
